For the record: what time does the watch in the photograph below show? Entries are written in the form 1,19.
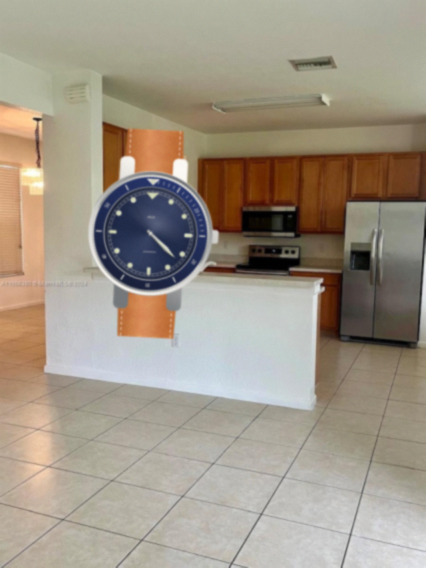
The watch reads 4,22
